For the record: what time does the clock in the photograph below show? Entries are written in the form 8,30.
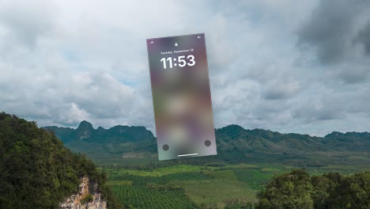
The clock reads 11,53
